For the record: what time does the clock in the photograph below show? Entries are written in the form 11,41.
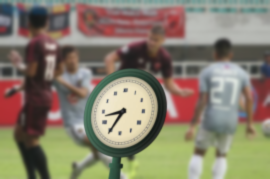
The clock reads 8,35
